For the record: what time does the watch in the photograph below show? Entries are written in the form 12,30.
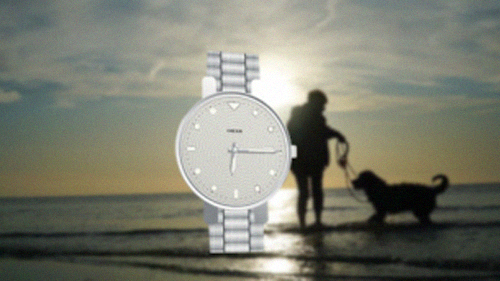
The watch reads 6,15
